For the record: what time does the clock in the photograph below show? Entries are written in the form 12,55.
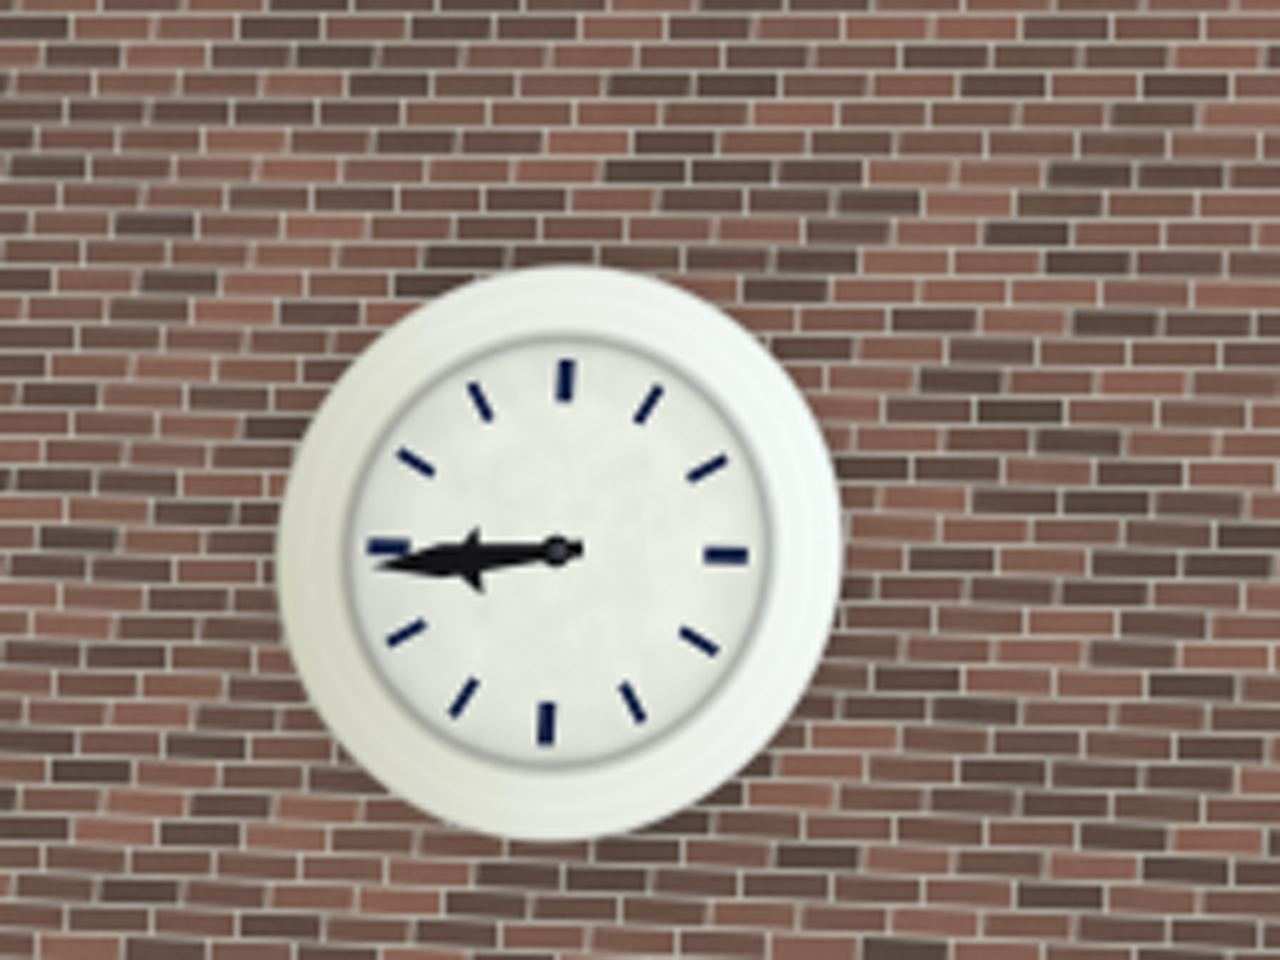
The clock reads 8,44
